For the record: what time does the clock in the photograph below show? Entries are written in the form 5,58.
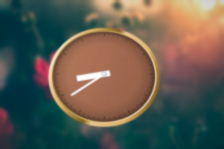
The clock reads 8,39
